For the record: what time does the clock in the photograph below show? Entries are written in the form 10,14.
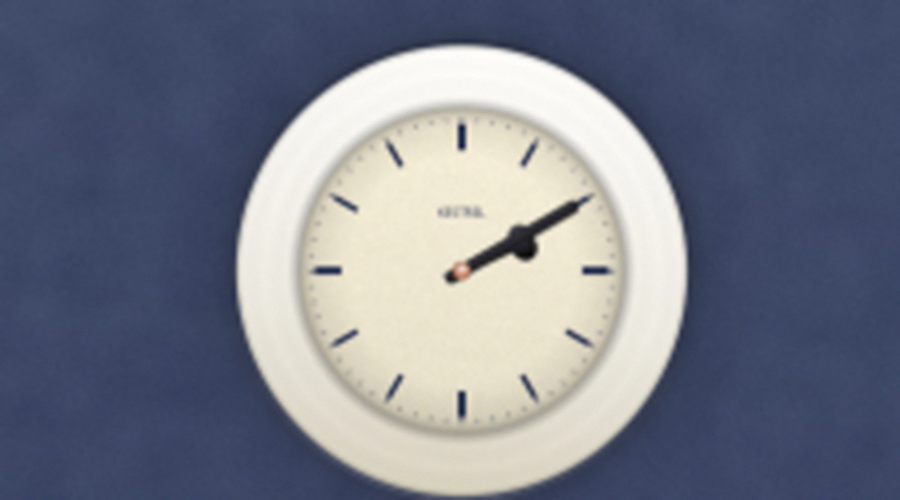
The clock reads 2,10
